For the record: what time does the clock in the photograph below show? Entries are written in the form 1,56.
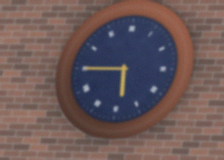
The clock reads 5,45
